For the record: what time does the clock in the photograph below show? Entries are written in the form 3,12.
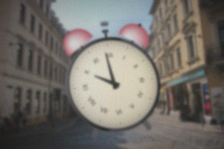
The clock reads 9,59
